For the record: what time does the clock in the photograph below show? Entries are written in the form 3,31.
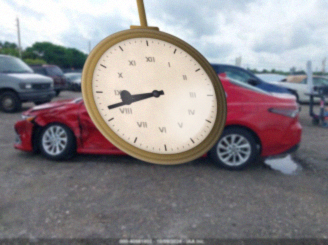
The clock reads 8,42
